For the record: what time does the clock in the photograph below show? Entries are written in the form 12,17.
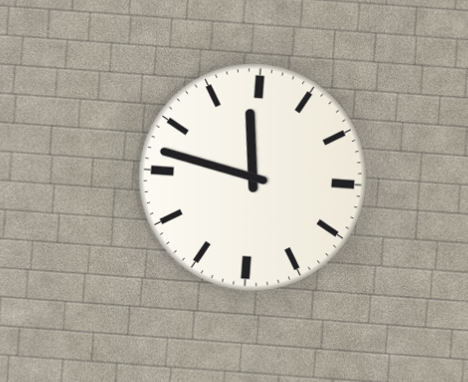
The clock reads 11,47
